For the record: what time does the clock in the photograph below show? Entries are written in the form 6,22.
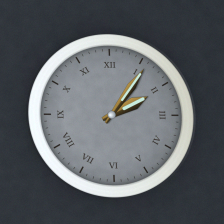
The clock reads 2,06
